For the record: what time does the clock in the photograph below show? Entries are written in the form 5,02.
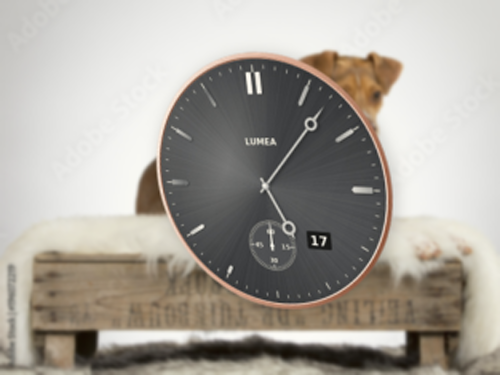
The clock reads 5,07
